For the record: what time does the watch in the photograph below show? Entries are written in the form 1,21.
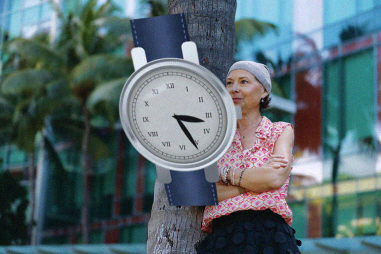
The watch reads 3,26
